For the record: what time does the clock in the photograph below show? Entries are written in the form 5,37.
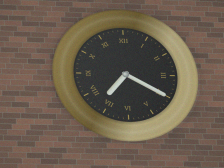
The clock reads 7,20
